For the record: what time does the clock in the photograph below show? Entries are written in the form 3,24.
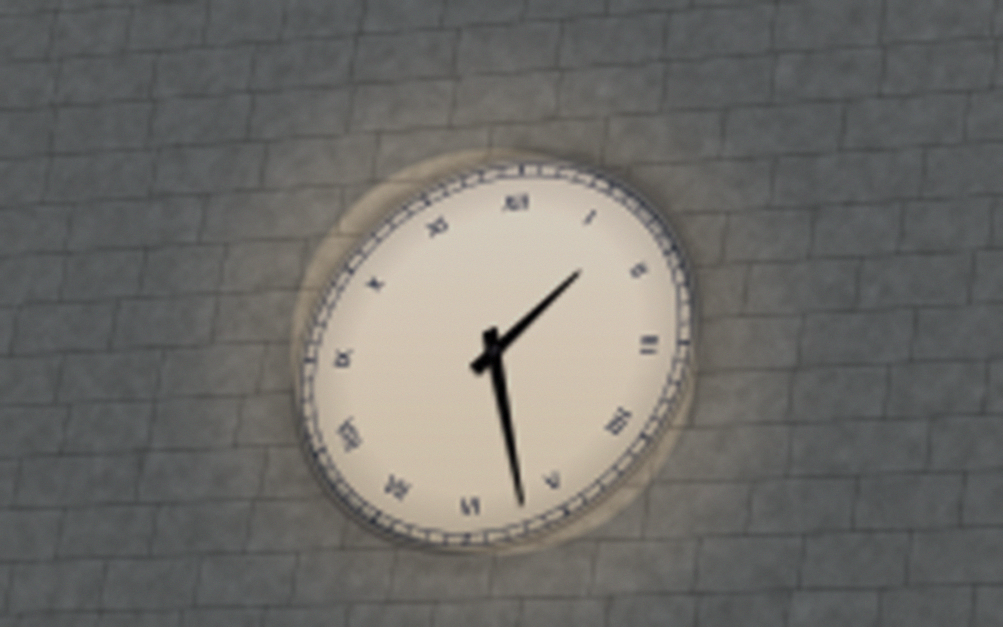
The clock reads 1,27
